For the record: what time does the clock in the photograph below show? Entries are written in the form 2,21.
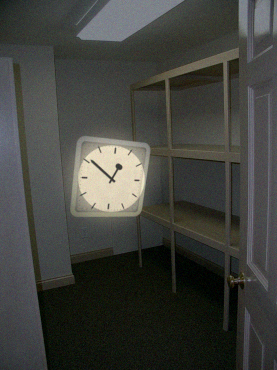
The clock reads 12,51
